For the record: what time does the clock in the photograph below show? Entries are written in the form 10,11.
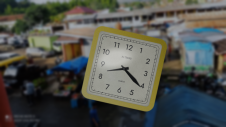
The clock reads 8,21
